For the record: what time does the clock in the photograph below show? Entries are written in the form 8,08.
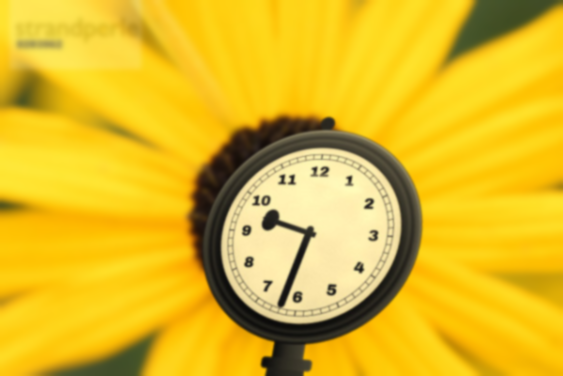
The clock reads 9,32
